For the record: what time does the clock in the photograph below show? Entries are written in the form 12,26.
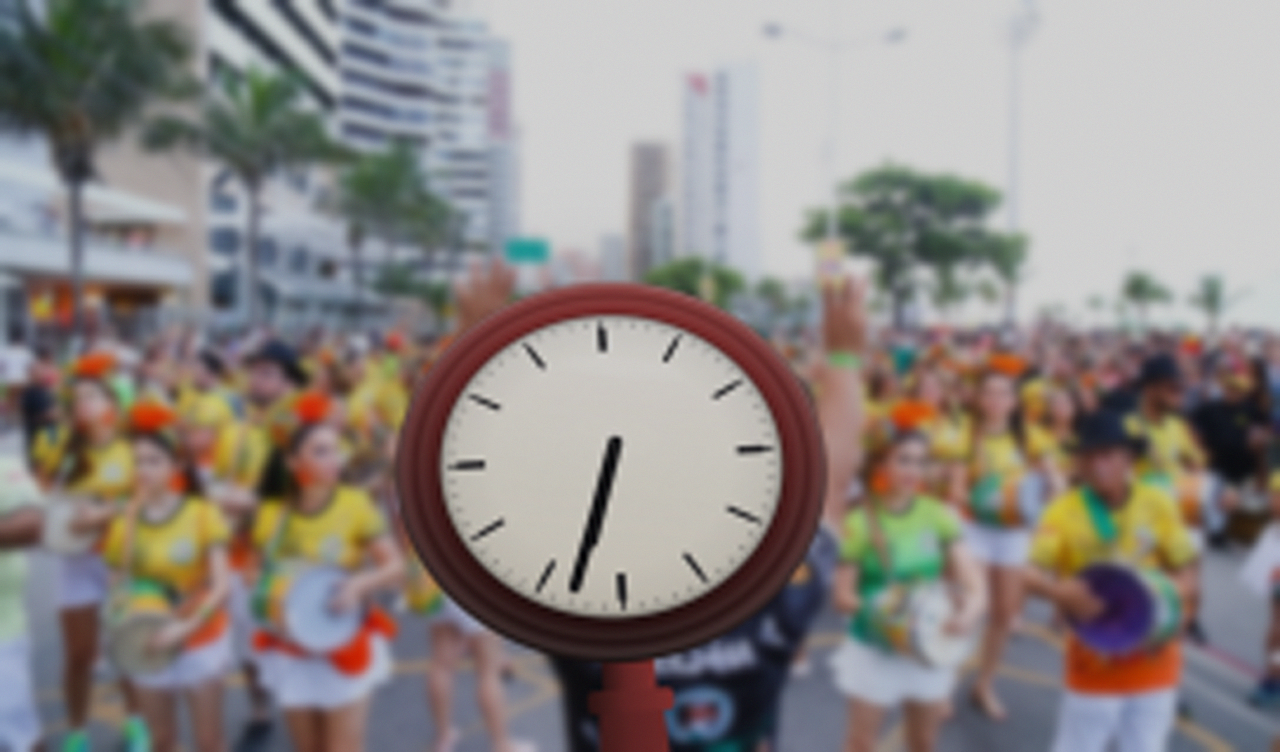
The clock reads 6,33
